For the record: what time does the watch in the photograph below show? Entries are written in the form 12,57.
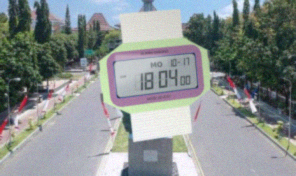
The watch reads 18,04
